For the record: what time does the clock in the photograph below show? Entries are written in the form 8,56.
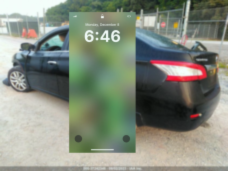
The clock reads 6,46
